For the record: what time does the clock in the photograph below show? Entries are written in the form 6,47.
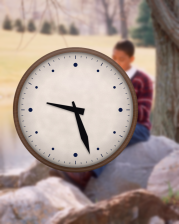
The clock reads 9,27
